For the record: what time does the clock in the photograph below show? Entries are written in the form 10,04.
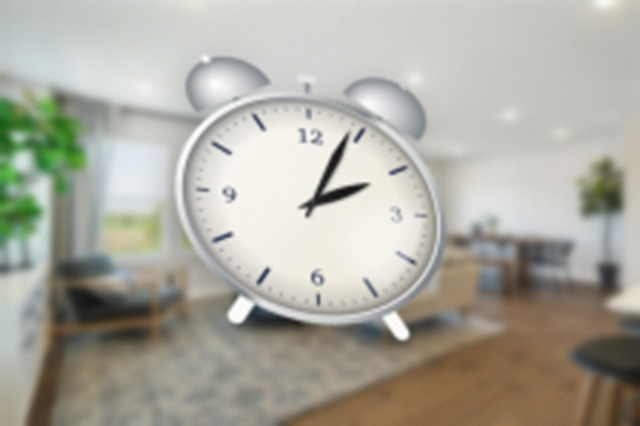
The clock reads 2,04
